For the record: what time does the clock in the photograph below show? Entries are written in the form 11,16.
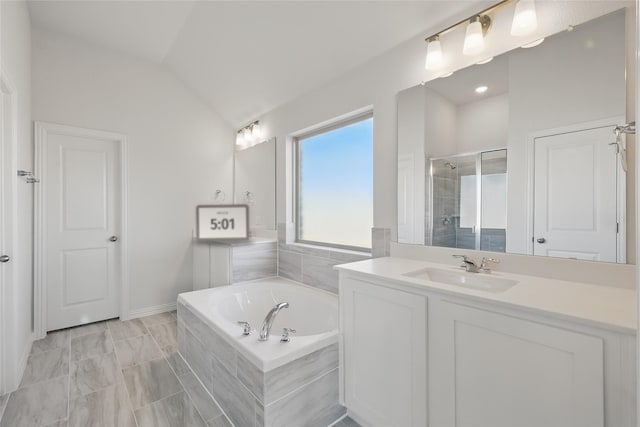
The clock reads 5,01
